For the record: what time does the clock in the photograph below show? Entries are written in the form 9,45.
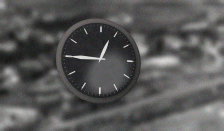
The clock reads 12,45
